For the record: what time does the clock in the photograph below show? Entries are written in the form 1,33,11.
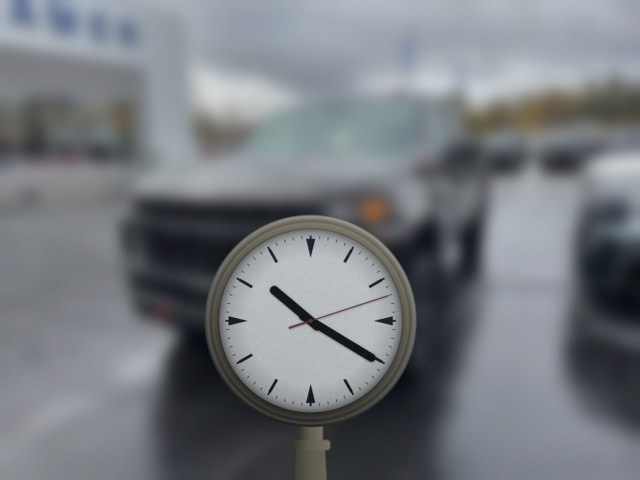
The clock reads 10,20,12
